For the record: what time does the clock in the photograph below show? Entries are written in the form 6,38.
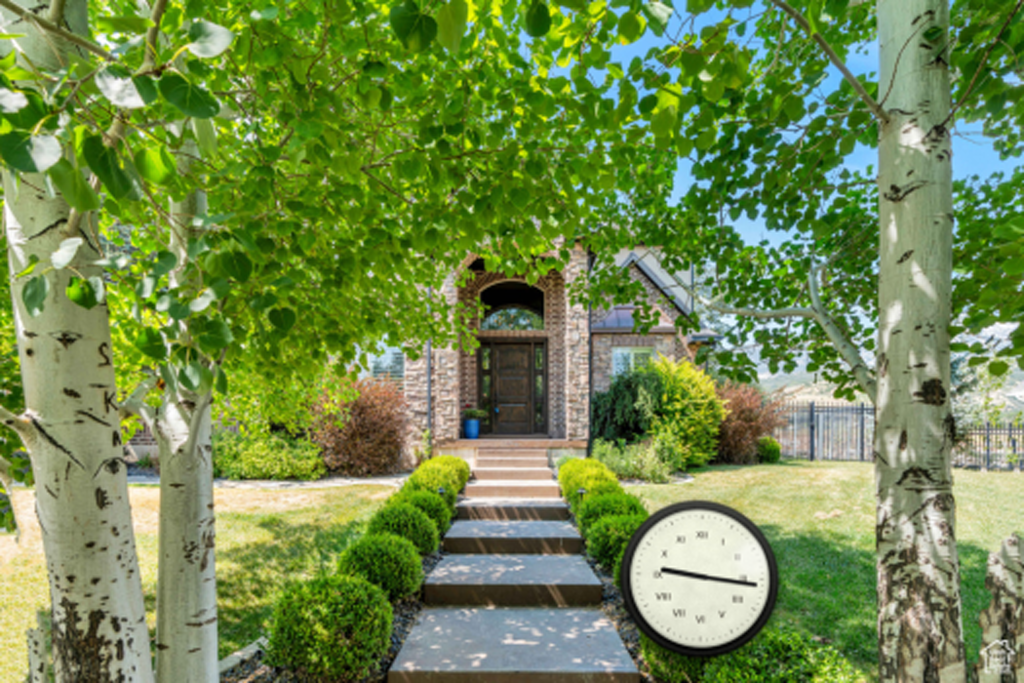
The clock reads 9,16
